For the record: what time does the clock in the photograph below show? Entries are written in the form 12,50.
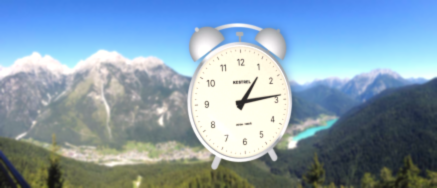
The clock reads 1,14
